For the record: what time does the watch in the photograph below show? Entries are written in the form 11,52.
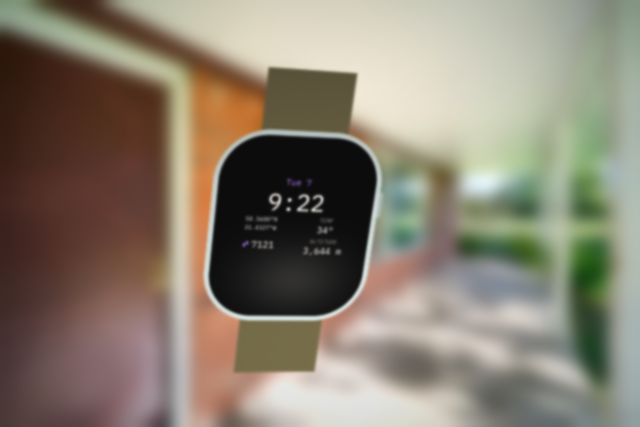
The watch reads 9,22
